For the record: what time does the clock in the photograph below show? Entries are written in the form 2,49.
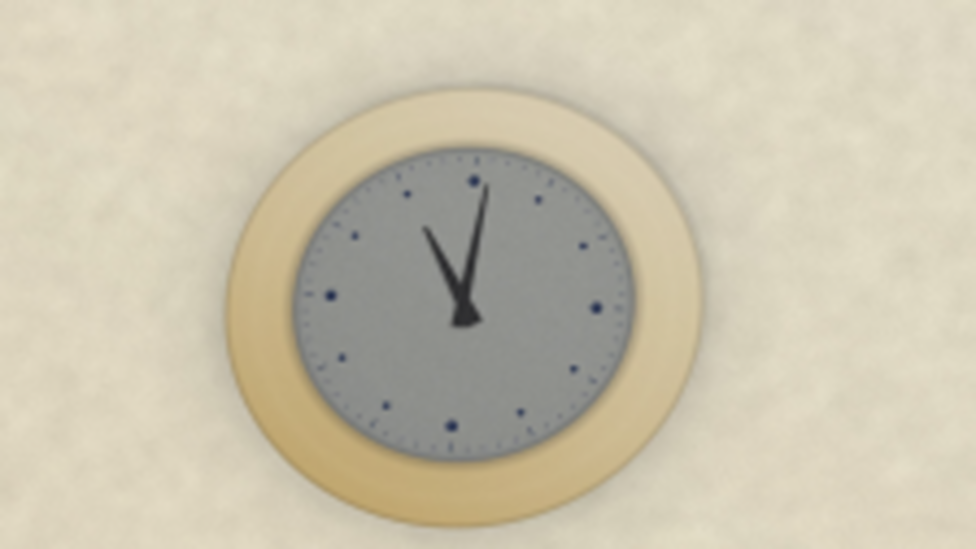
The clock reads 11,01
